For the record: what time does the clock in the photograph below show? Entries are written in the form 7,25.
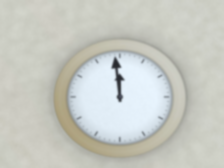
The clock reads 11,59
